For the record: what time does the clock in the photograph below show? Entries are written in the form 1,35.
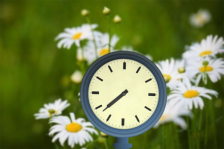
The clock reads 7,38
